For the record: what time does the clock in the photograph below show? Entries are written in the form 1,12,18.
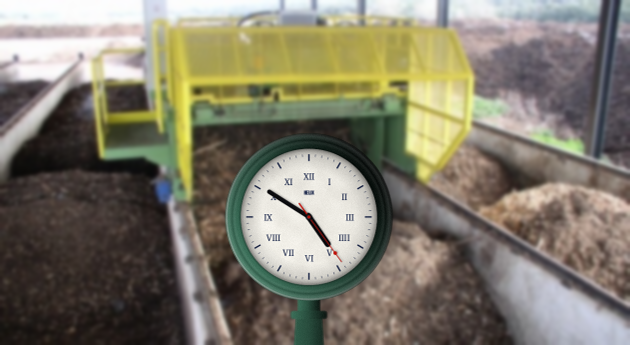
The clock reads 4,50,24
